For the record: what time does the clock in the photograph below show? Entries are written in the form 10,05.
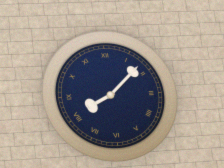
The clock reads 8,08
